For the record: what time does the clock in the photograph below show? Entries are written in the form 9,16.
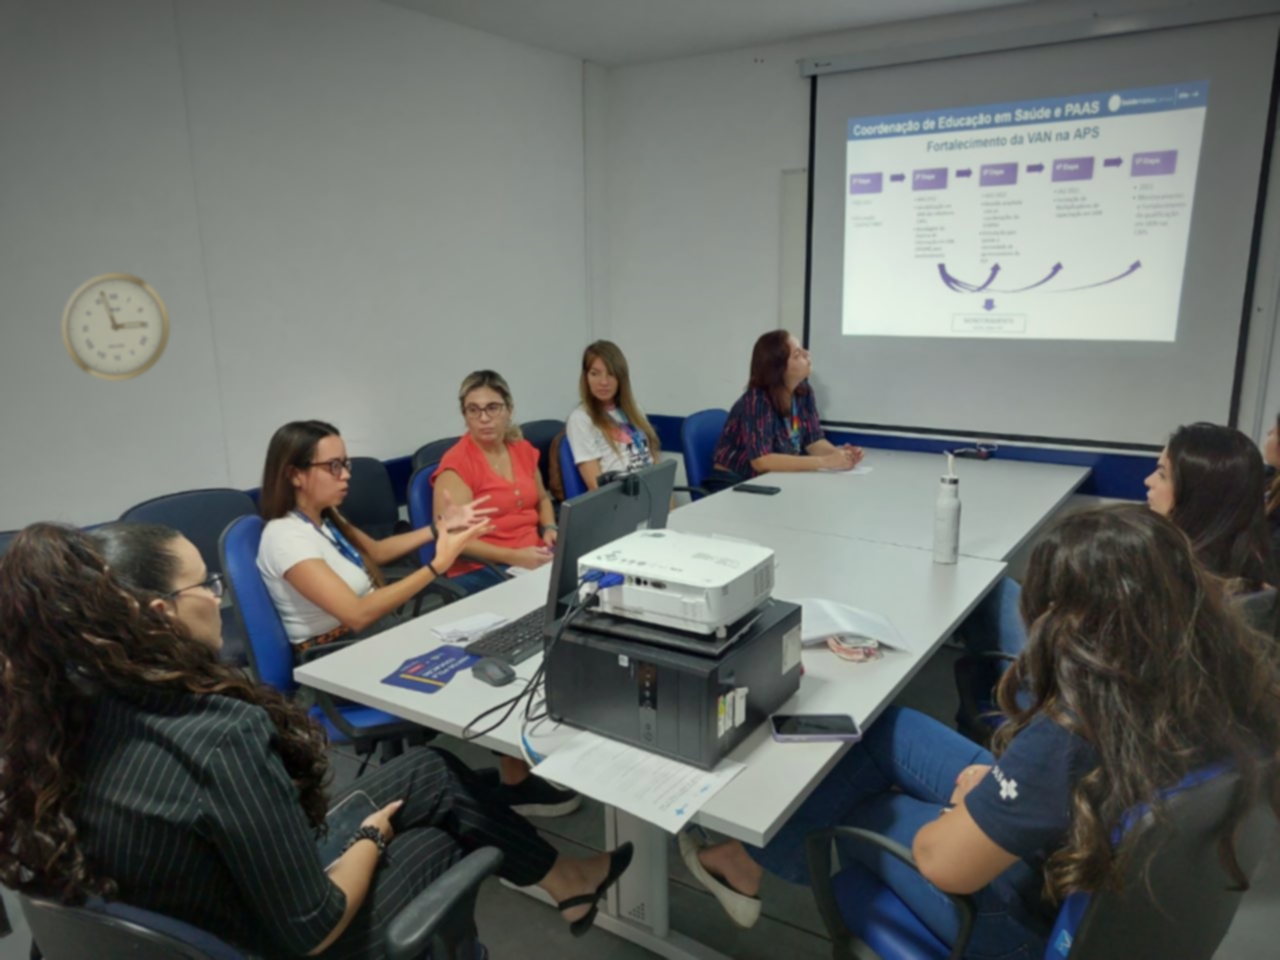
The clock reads 2,57
